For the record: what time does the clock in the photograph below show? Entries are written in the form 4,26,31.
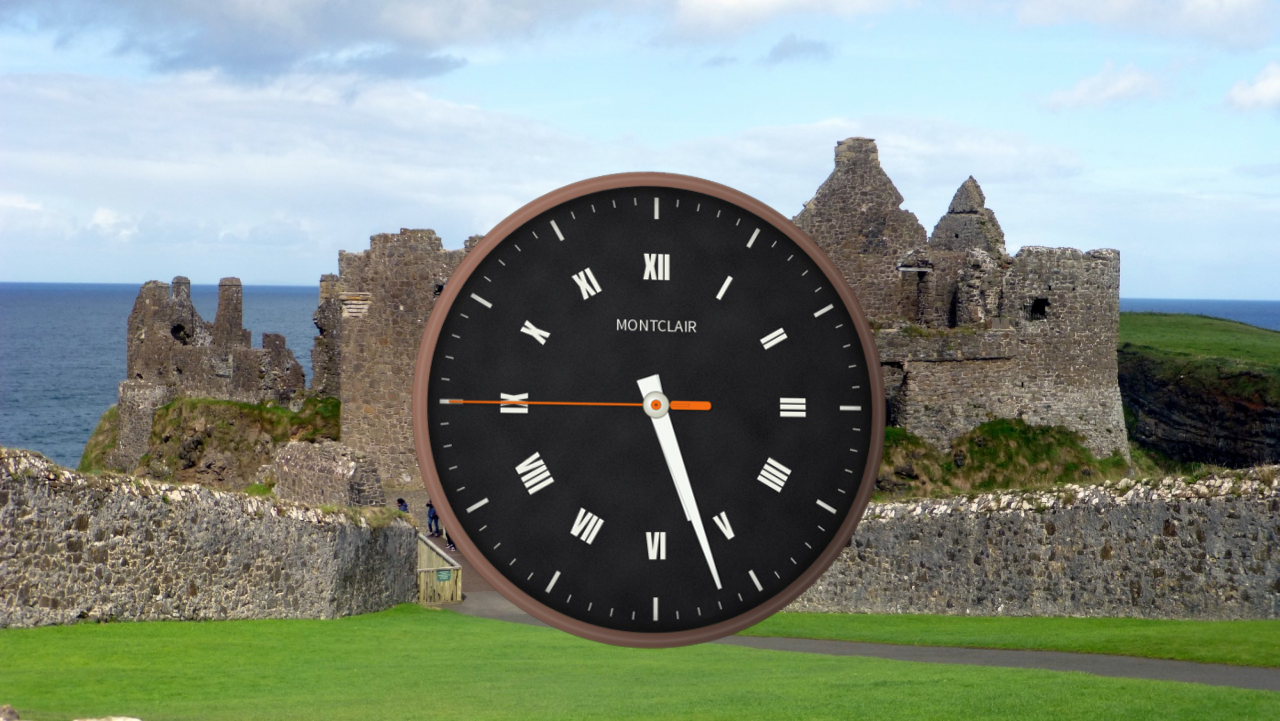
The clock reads 5,26,45
